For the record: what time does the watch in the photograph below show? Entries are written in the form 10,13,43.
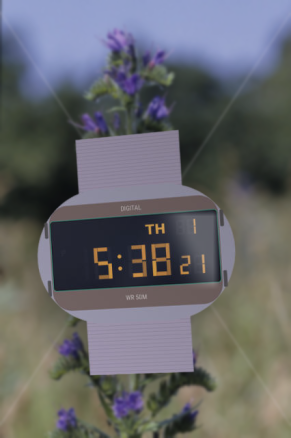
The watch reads 5,38,21
